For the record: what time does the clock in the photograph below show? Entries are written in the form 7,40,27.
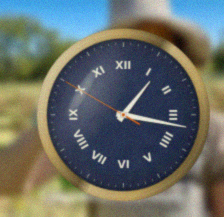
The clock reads 1,16,50
